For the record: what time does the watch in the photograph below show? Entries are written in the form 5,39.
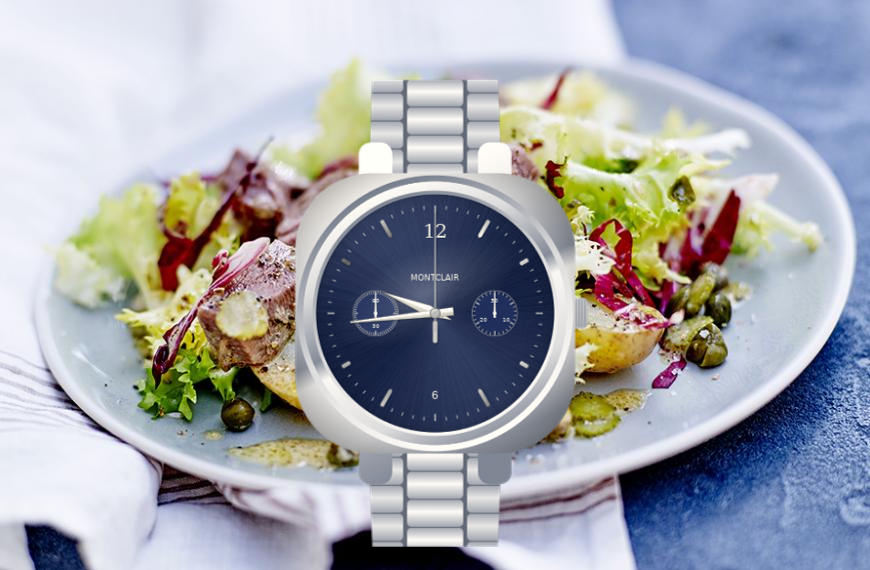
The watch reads 9,44
